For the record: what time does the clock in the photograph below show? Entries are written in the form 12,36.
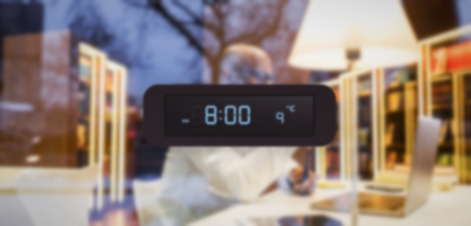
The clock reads 8,00
